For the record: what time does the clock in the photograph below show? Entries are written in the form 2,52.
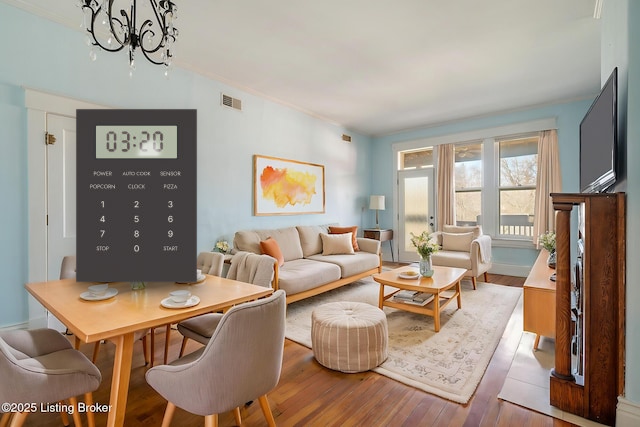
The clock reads 3,20
